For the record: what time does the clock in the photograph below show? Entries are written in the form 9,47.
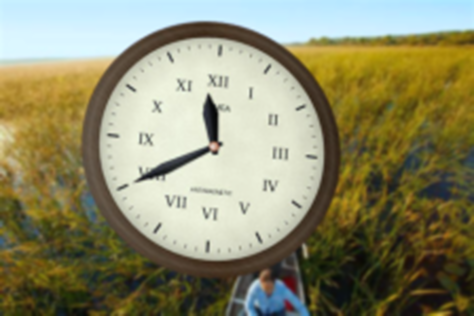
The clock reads 11,40
